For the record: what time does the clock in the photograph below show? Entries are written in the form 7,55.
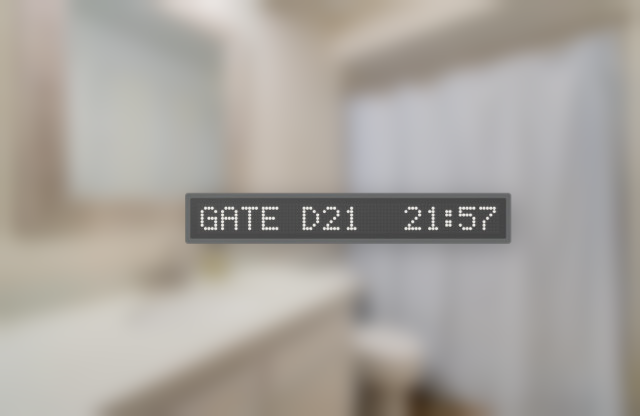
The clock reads 21,57
